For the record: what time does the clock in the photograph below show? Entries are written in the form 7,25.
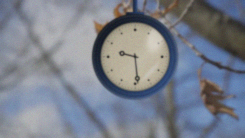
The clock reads 9,29
